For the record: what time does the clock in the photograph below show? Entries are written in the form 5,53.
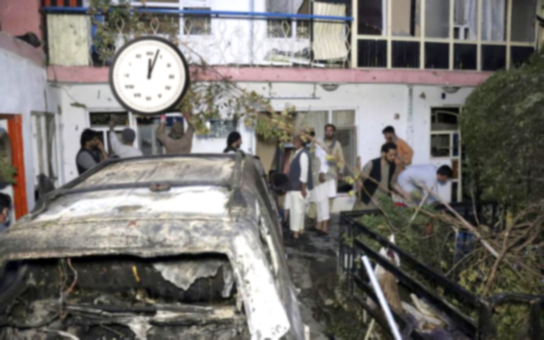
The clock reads 12,03
